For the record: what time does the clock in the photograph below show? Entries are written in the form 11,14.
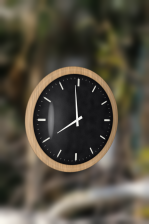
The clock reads 7,59
